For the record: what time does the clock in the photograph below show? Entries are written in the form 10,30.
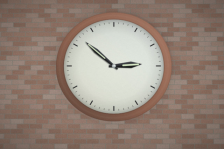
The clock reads 2,52
